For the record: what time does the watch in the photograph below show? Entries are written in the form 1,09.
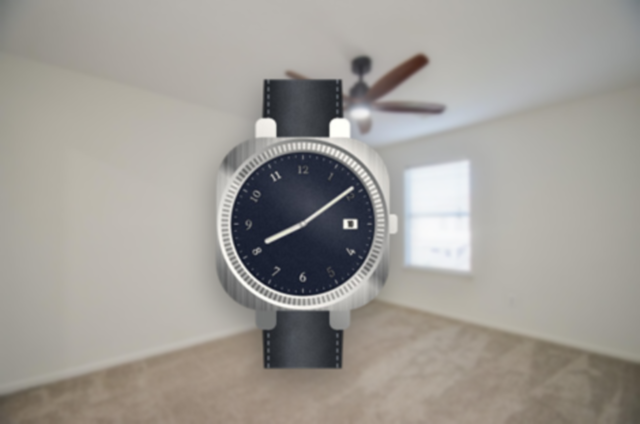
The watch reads 8,09
